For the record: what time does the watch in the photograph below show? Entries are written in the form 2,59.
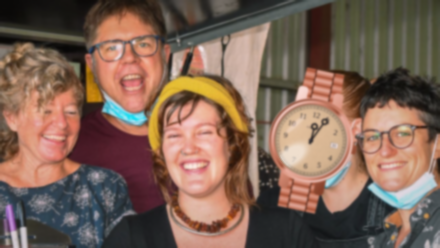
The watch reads 12,04
